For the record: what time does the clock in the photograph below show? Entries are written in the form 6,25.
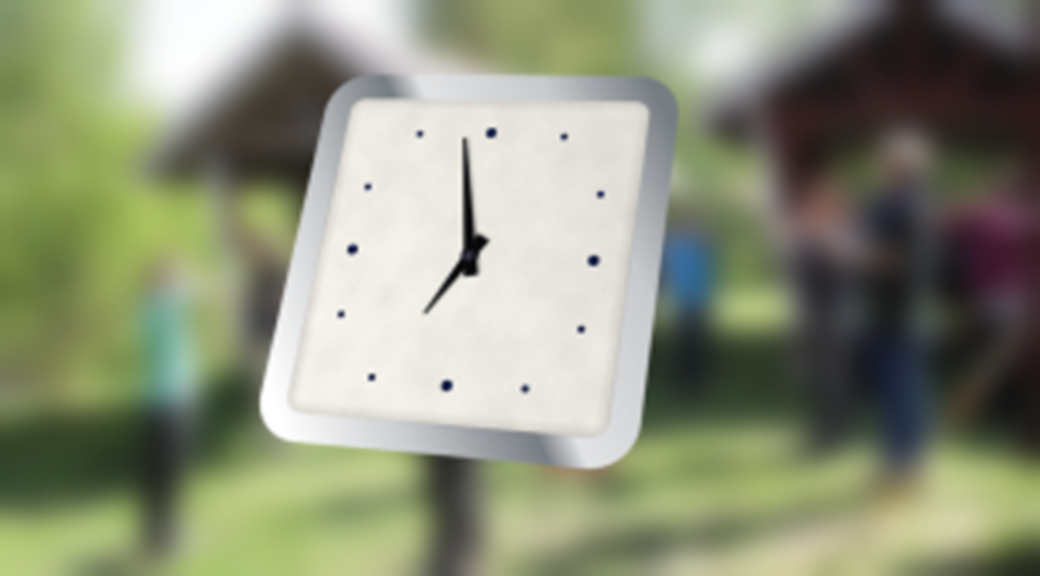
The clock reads 6,58
